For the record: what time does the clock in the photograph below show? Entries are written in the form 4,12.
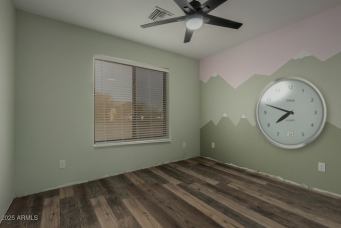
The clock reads 7,48
